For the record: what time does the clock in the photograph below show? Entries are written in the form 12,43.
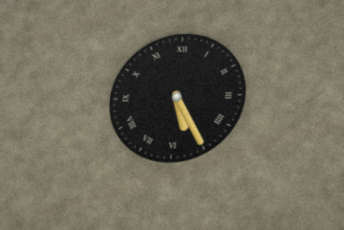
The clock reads 5,25
